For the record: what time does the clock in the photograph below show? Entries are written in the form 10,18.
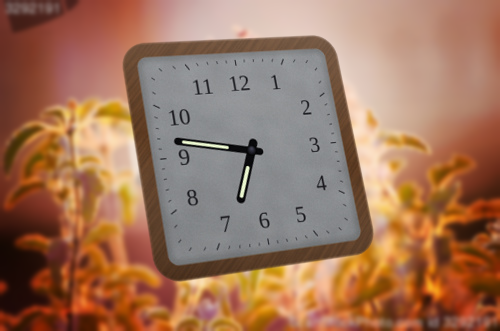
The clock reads 6,47
